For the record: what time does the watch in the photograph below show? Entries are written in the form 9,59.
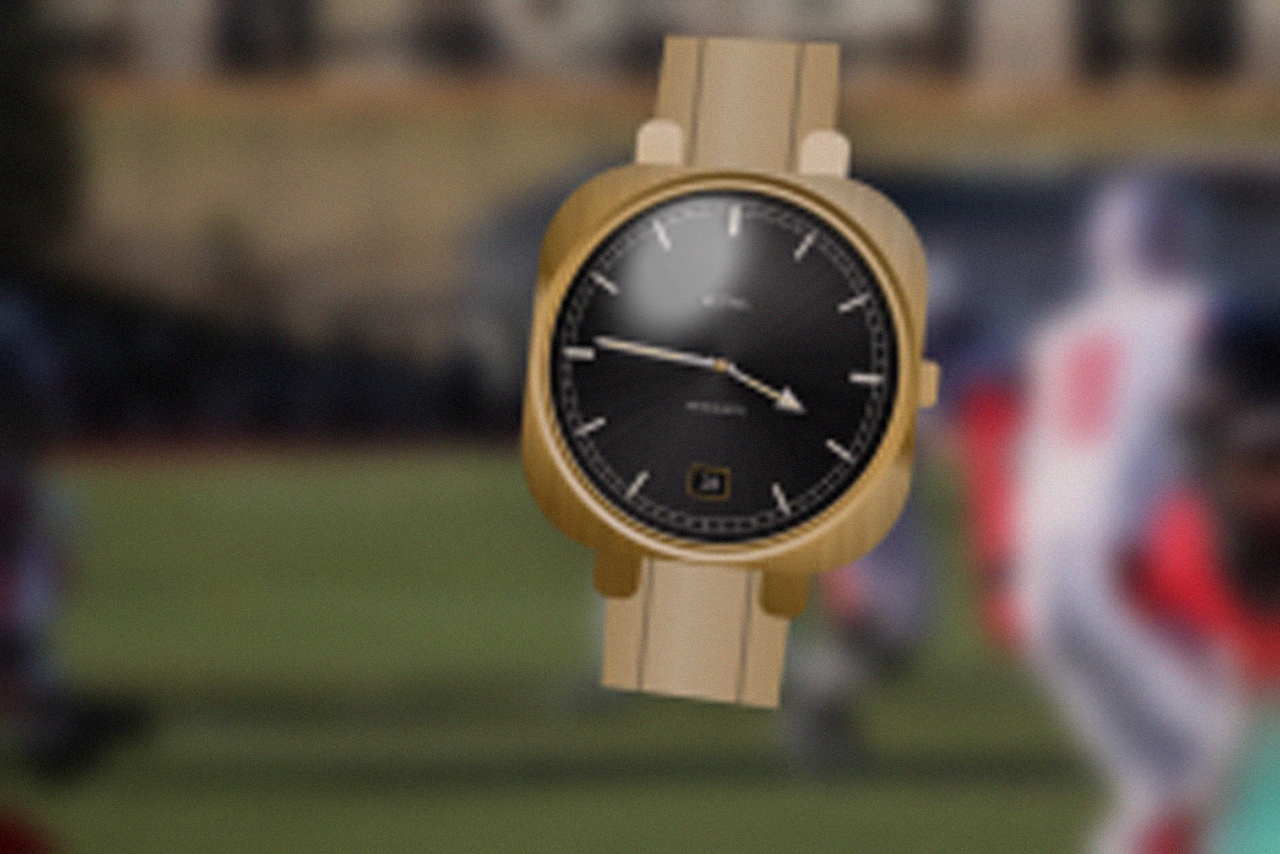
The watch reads 3,46
